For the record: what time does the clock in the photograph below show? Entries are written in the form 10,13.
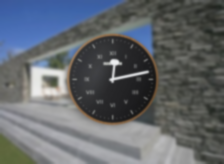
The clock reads 12,13
